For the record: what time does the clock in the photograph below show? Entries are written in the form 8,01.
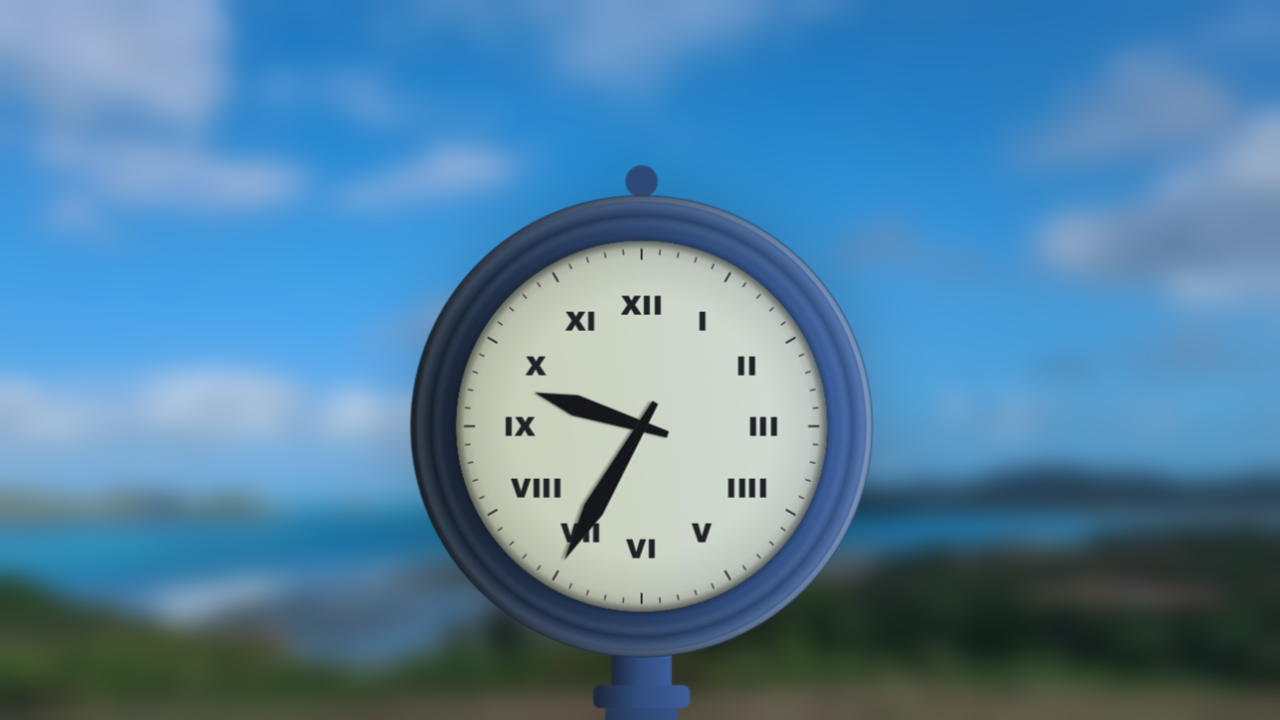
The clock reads 9,35
